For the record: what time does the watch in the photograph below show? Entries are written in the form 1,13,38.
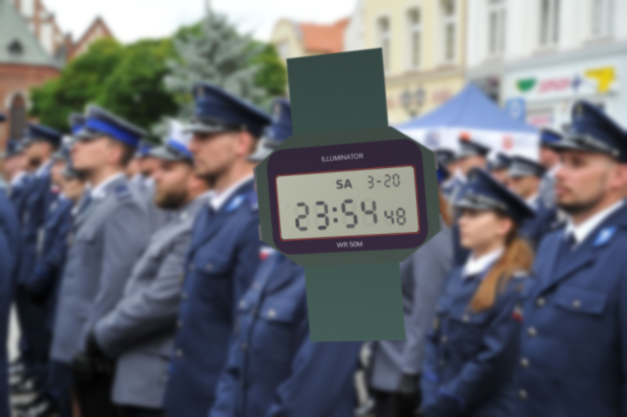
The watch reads 23,54,48
